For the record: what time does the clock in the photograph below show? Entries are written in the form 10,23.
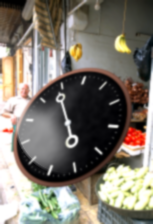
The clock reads 4,54
